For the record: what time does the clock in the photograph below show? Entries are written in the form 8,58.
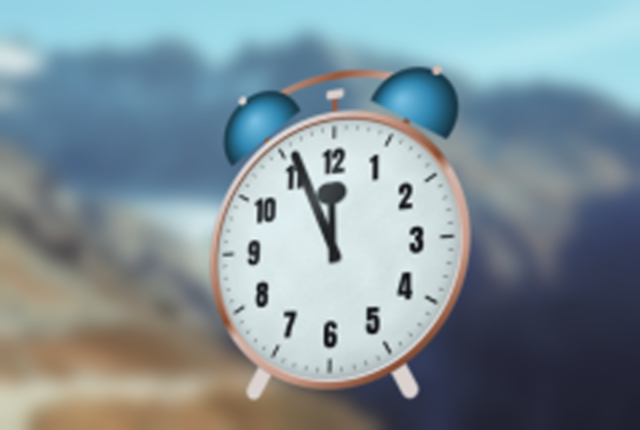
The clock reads 11,56
